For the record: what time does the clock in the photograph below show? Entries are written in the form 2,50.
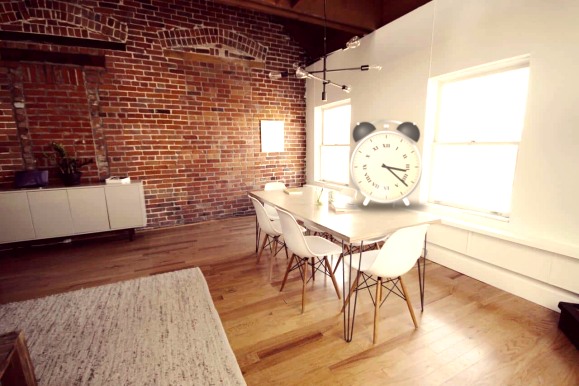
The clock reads 3,22
